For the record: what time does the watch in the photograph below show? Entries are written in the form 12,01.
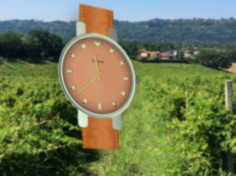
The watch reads 11,38
